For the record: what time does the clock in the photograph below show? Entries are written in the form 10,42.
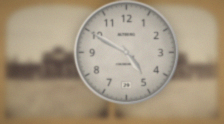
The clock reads 4,50
